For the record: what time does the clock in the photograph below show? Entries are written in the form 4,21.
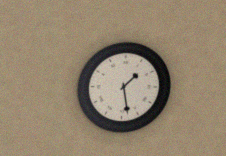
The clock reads 1,28
